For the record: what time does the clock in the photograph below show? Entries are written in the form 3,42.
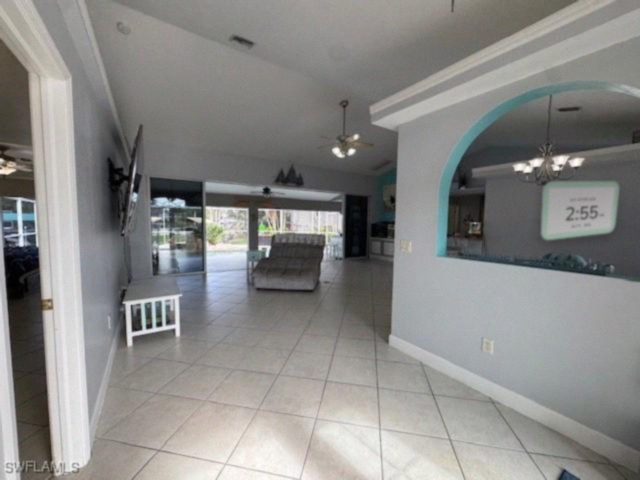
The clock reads 2,55
